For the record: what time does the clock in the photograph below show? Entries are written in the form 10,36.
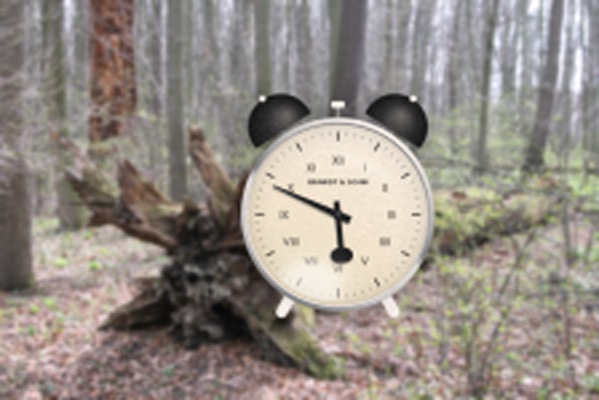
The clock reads 5,49
